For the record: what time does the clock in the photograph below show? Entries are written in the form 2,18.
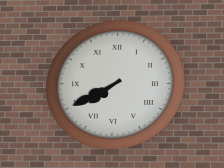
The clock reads 7,40
